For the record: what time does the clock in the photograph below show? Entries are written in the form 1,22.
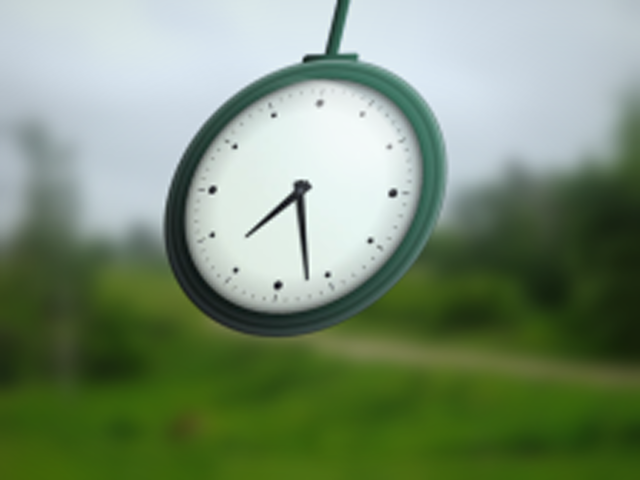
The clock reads 7,27
